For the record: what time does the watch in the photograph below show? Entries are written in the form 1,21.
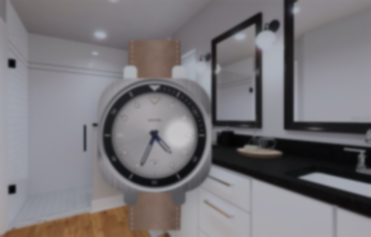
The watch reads 4,34
